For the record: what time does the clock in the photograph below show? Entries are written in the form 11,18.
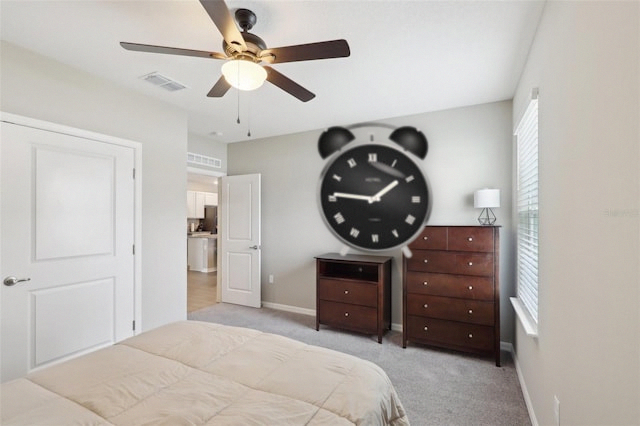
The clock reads 1,46
